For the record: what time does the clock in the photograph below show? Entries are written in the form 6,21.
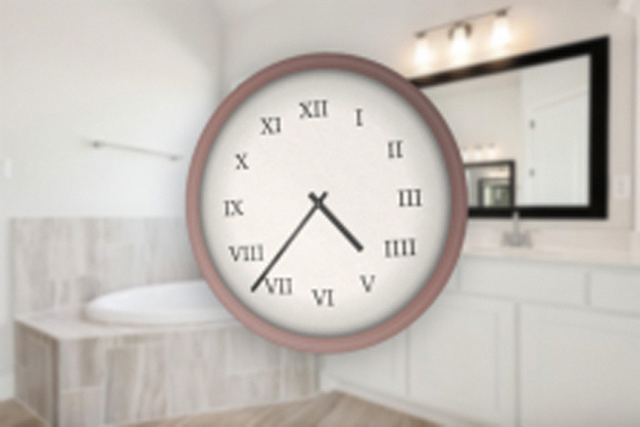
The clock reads 4,37
